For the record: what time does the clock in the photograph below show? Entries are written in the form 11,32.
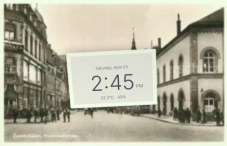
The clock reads 2,45
